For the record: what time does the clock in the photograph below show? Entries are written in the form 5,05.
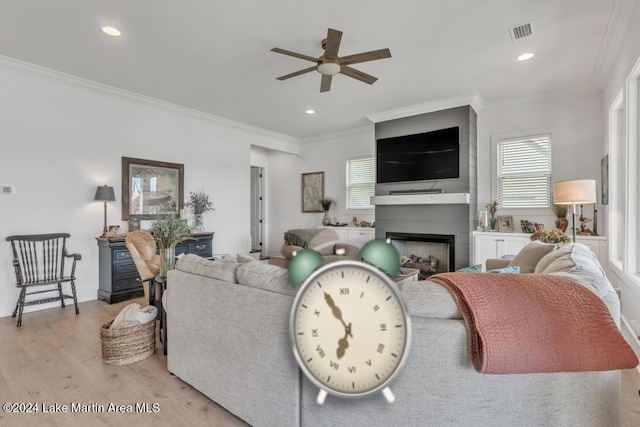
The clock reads 6,55
